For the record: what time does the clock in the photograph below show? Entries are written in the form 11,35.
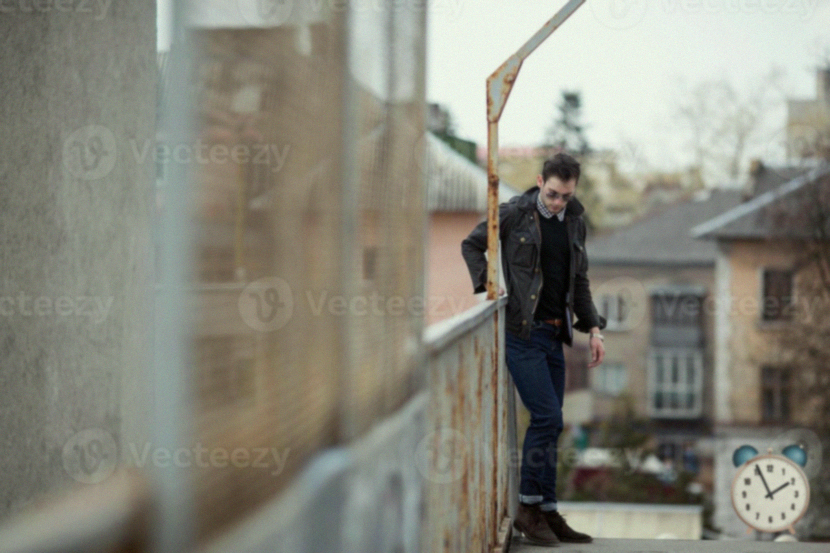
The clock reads 1,56
